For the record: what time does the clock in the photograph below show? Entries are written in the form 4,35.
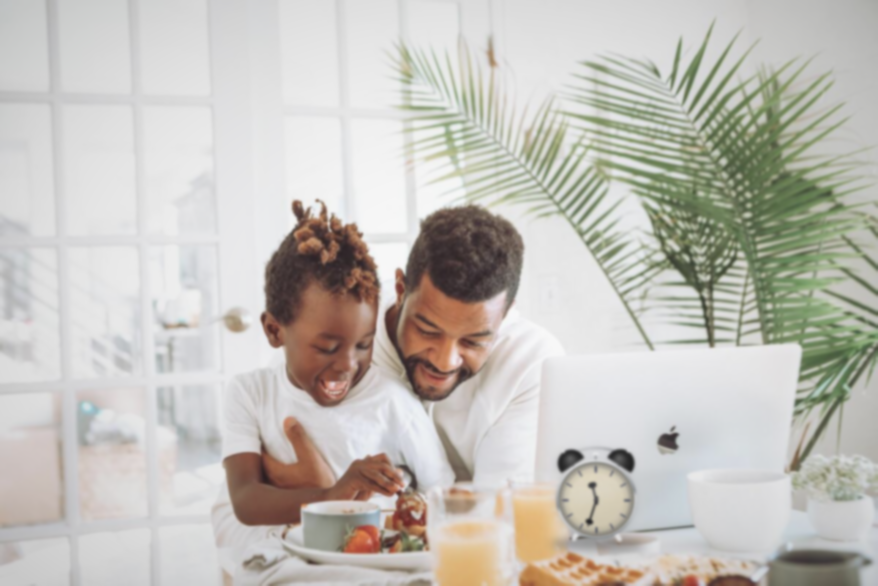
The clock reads 11,33
